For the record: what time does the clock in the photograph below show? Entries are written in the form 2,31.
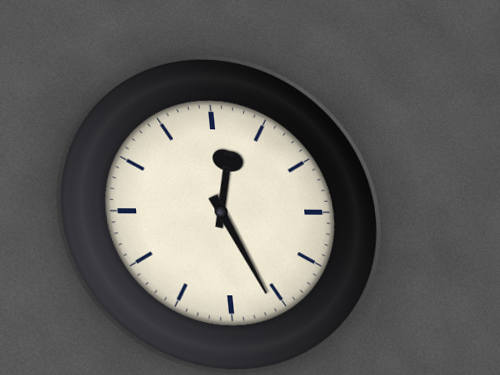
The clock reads 12,26
